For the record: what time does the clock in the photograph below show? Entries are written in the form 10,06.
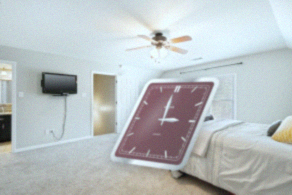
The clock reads 2,59
